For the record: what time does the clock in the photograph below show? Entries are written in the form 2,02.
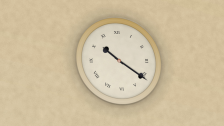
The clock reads 10,21
